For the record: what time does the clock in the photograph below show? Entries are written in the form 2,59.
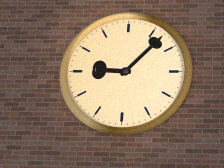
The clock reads 9,07
